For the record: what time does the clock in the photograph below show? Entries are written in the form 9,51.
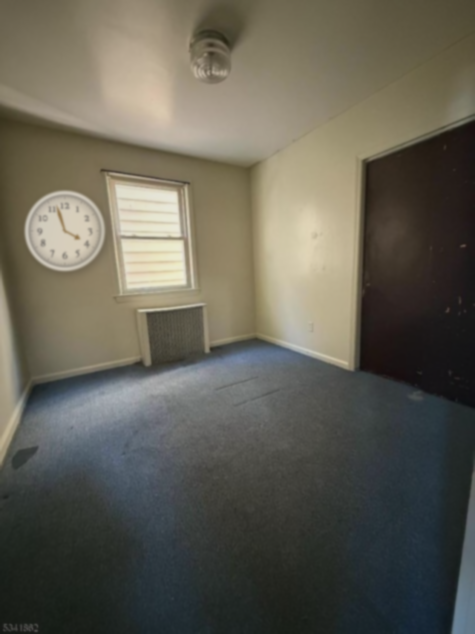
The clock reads 3,57
